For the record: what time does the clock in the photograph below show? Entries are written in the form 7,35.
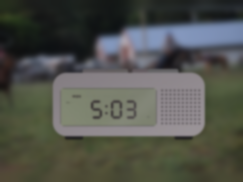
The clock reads 5,03
